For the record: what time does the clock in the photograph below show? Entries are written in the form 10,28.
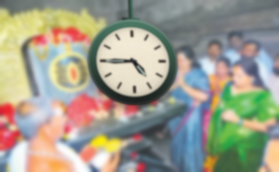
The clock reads 4,45
